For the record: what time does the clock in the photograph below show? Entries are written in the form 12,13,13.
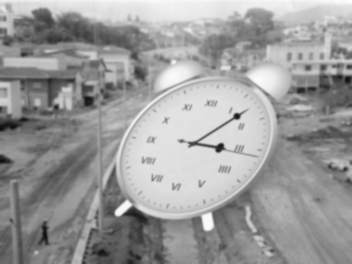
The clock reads 3,07,16
